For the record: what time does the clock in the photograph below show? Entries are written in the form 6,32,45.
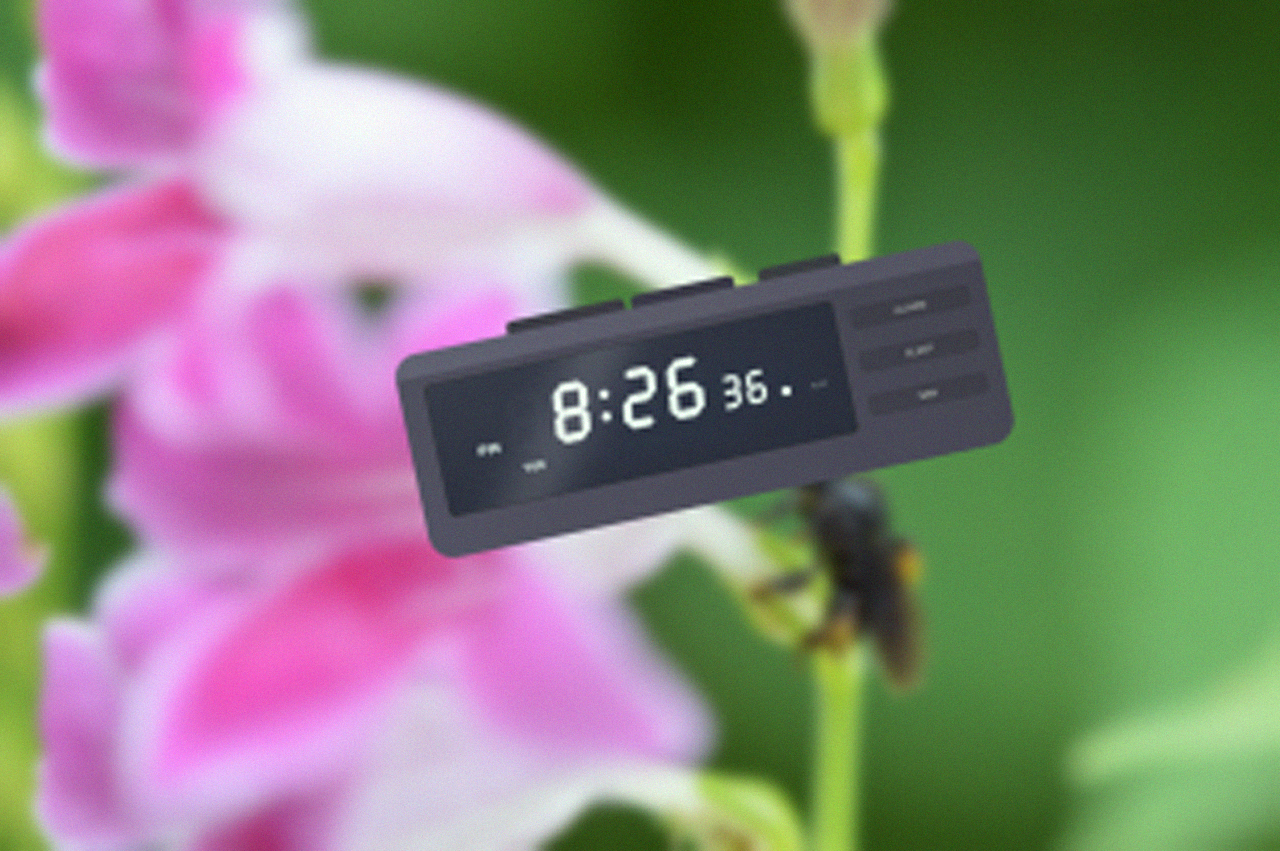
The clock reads 8,26,36
